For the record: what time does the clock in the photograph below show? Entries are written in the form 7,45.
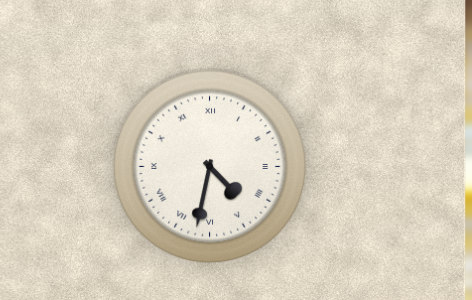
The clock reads 4,32
